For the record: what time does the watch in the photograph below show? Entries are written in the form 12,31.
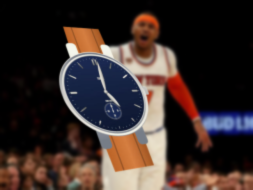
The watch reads 5,01
